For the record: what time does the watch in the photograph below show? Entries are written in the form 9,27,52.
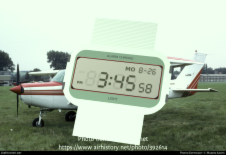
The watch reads 3,45,58
